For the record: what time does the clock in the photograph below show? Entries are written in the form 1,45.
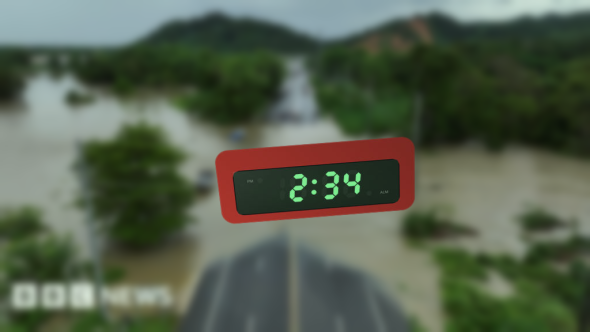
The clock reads 2,34
